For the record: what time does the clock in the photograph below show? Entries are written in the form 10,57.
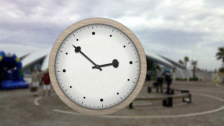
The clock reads 2,53
